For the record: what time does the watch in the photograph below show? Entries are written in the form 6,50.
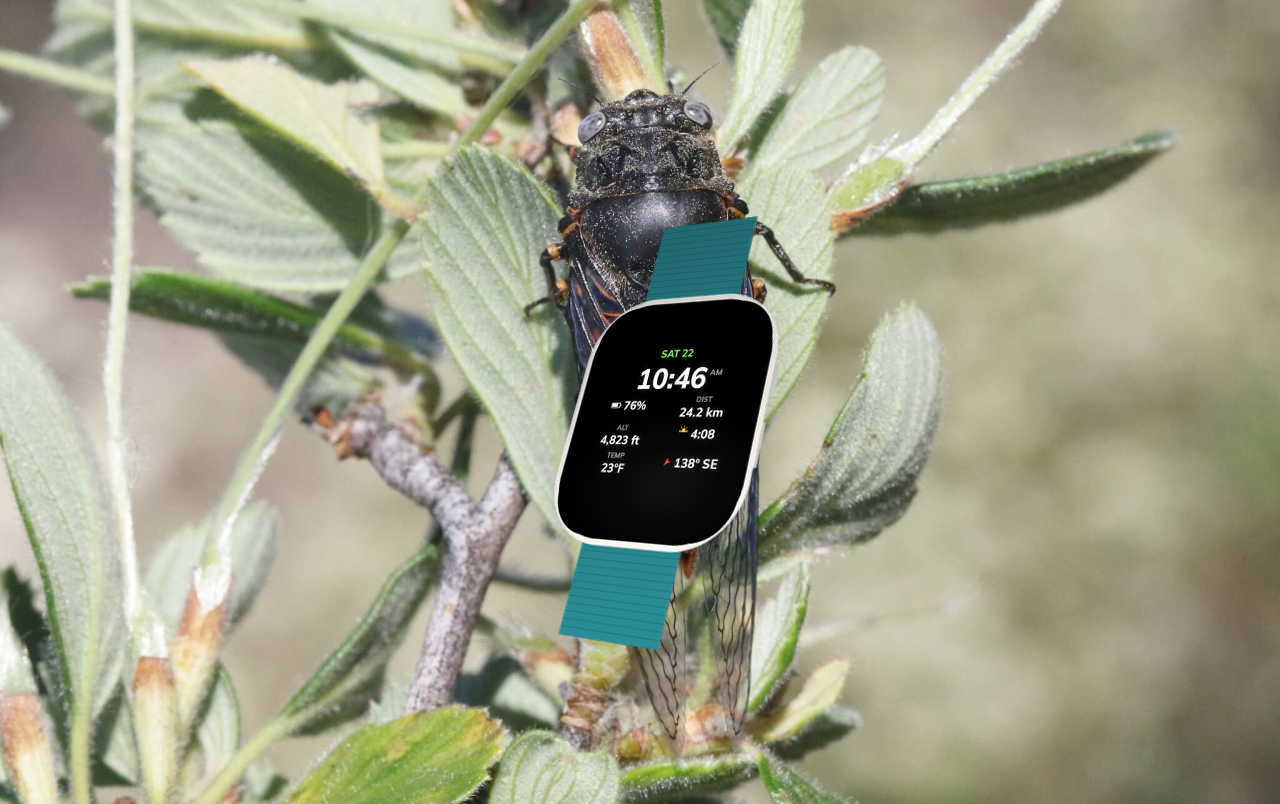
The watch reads 10,46
